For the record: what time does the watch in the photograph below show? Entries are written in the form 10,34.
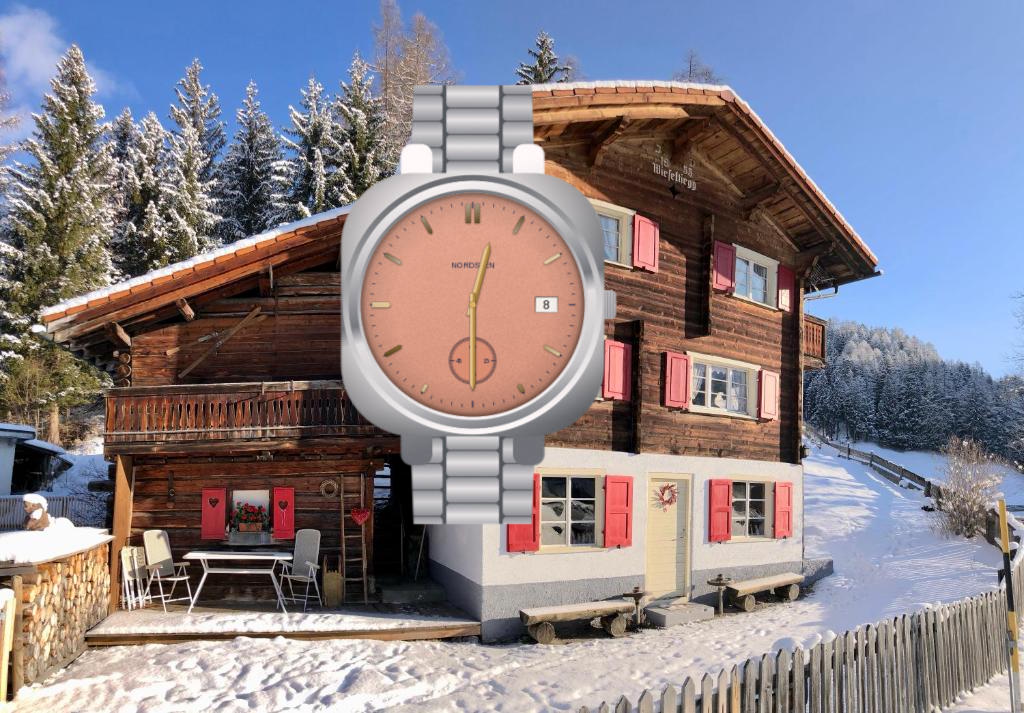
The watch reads 12,30
